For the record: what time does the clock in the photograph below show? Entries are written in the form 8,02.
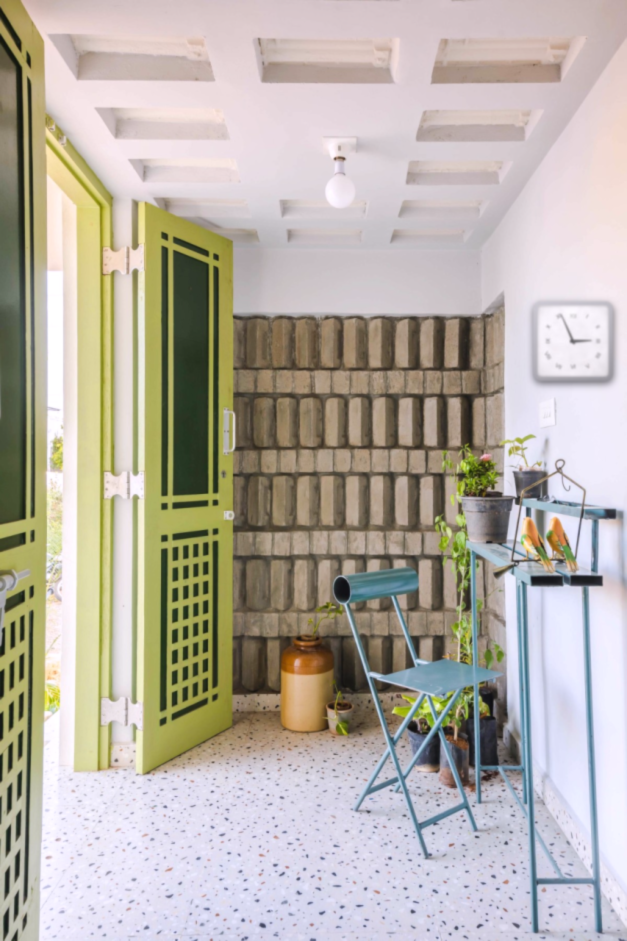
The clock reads 2,56
